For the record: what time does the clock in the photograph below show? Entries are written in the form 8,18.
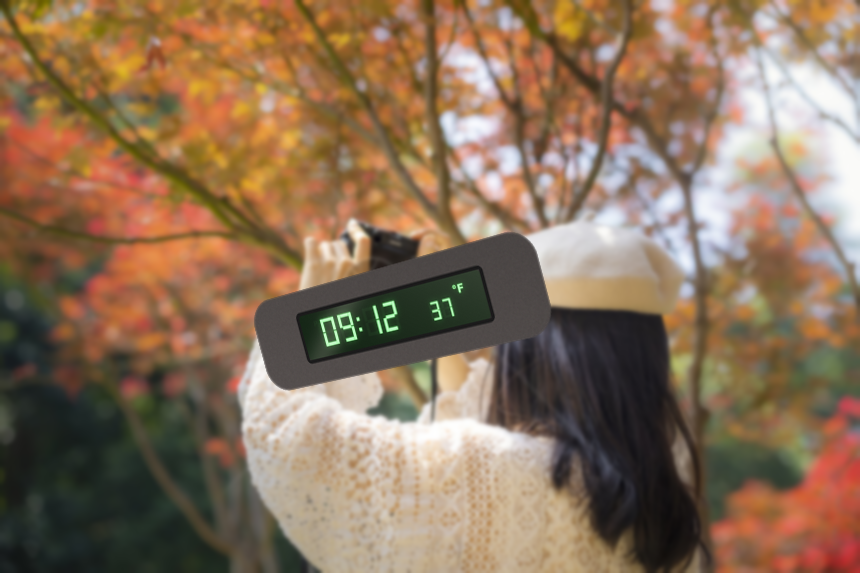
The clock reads 9,12
